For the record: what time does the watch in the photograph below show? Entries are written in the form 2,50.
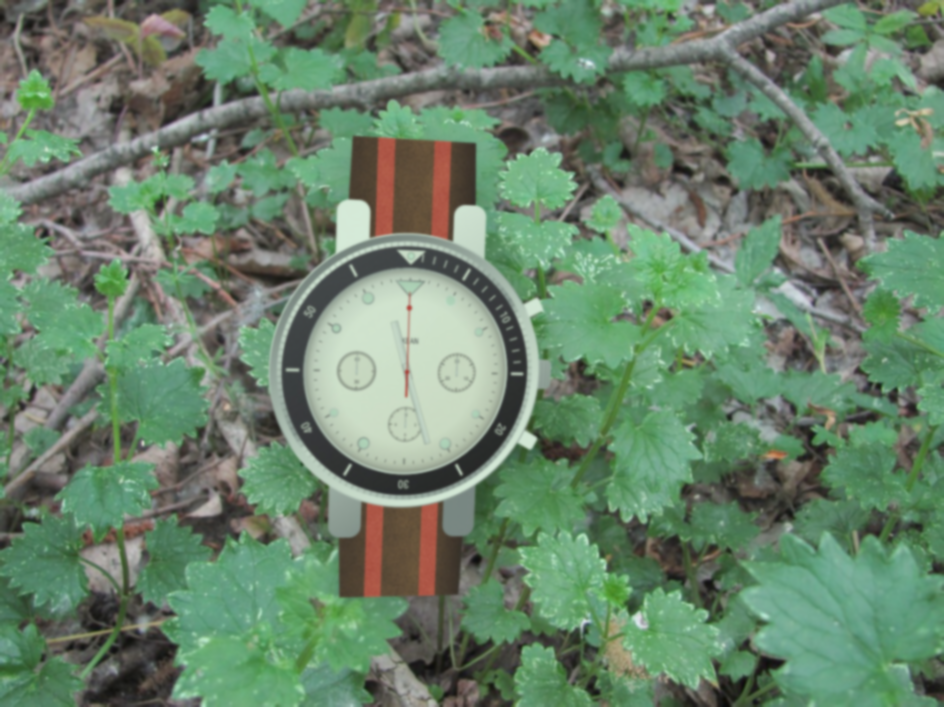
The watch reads 11,27
